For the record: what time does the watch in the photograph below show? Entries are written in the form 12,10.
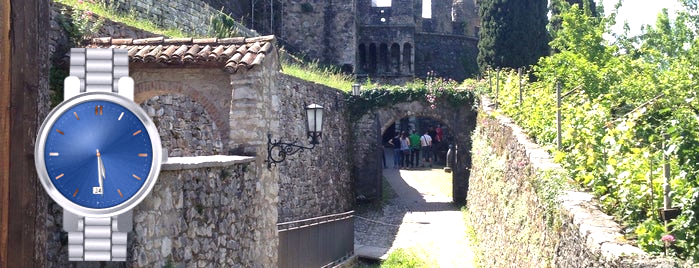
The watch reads 5,29
